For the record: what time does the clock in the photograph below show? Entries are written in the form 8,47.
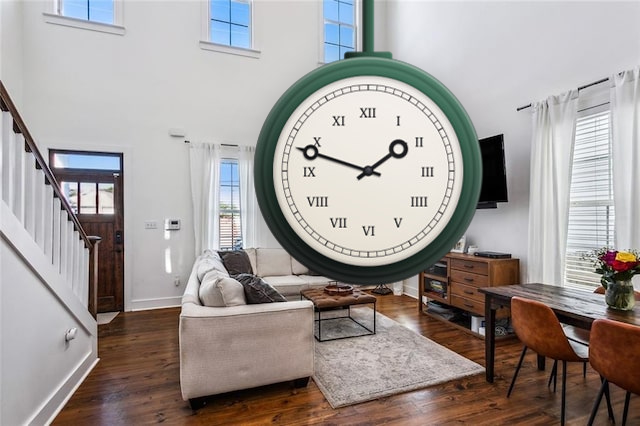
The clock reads 1,48
